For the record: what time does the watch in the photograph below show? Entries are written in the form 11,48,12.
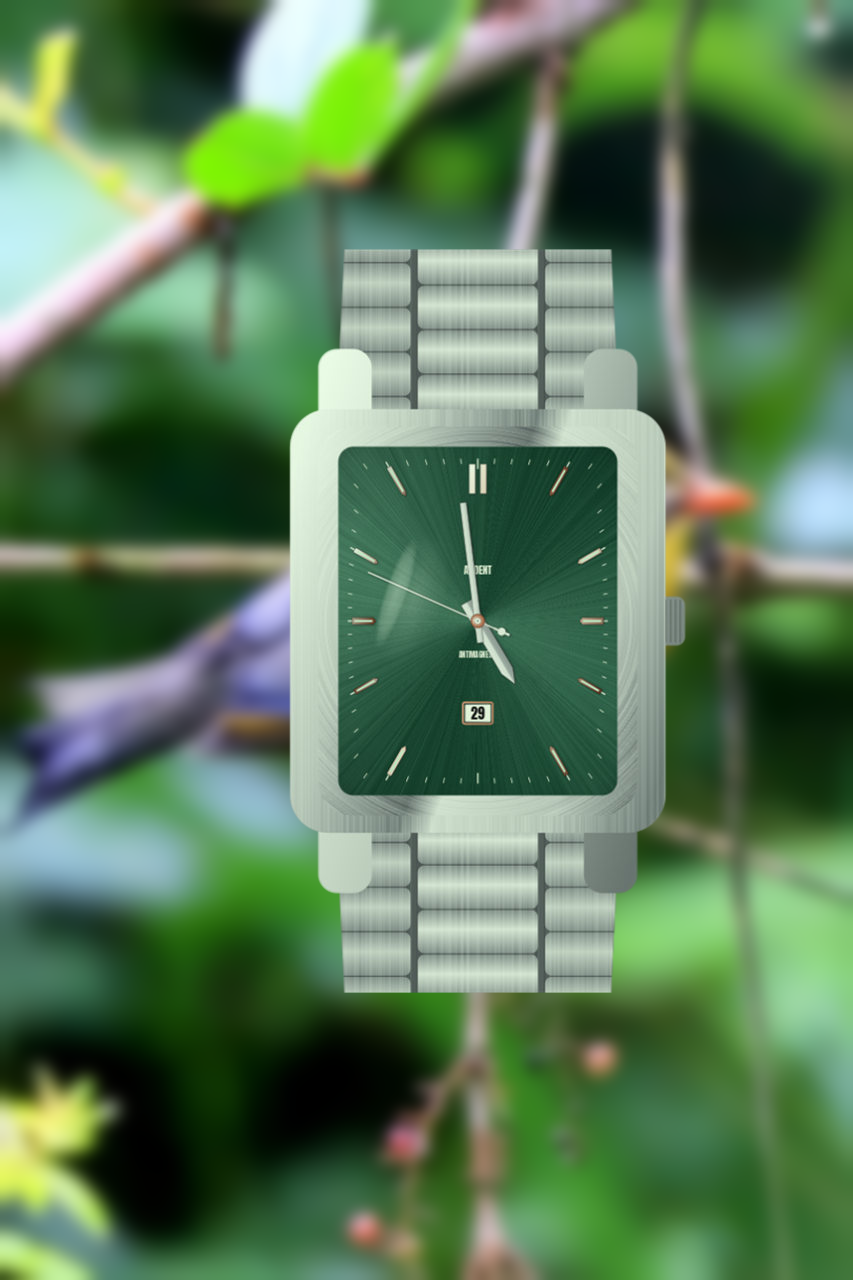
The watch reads 4,58,49
